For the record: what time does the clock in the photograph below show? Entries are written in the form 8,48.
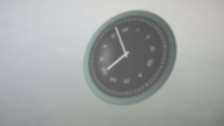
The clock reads 7,57
